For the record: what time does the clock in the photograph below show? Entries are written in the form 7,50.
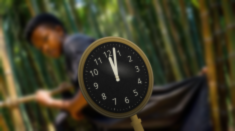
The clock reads 12,03
